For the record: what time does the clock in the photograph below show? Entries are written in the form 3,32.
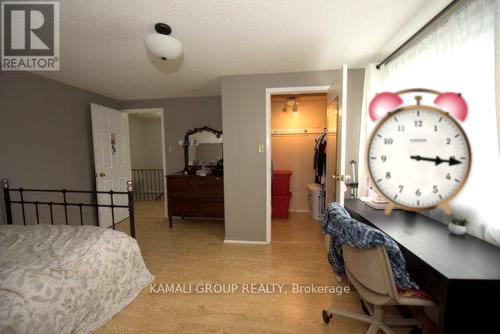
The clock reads 3,16
